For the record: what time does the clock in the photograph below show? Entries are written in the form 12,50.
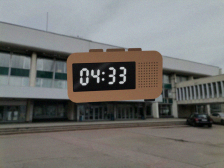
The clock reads 4,33
